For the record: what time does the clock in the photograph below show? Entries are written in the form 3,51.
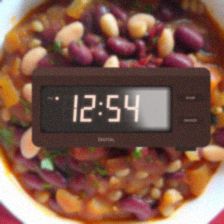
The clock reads 12,54
